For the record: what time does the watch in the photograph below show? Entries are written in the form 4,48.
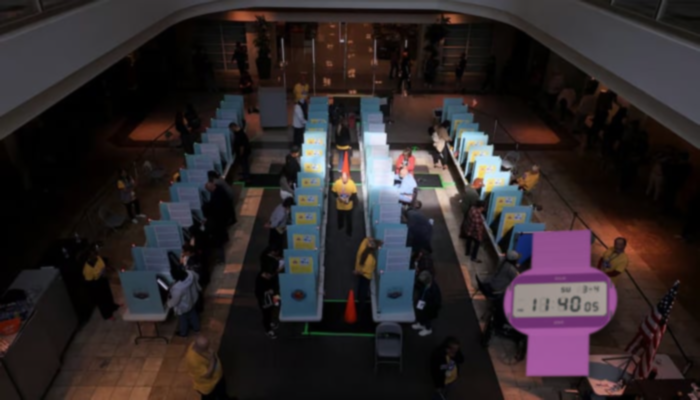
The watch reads 11,40
